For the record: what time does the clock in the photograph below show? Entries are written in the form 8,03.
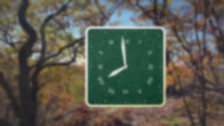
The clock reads 7,59
